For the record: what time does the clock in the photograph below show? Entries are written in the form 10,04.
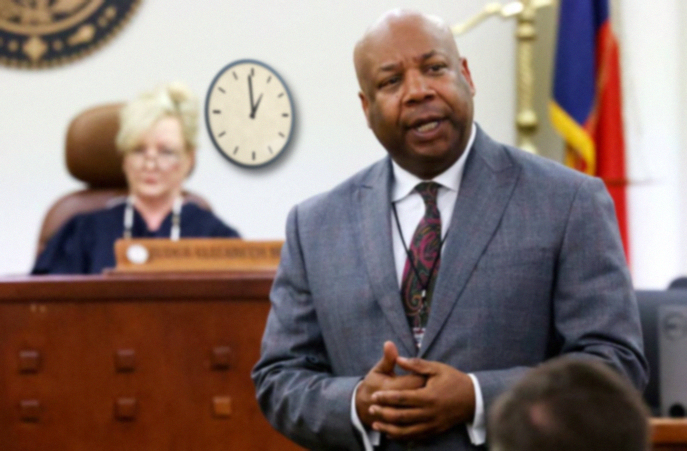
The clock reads 12,59
